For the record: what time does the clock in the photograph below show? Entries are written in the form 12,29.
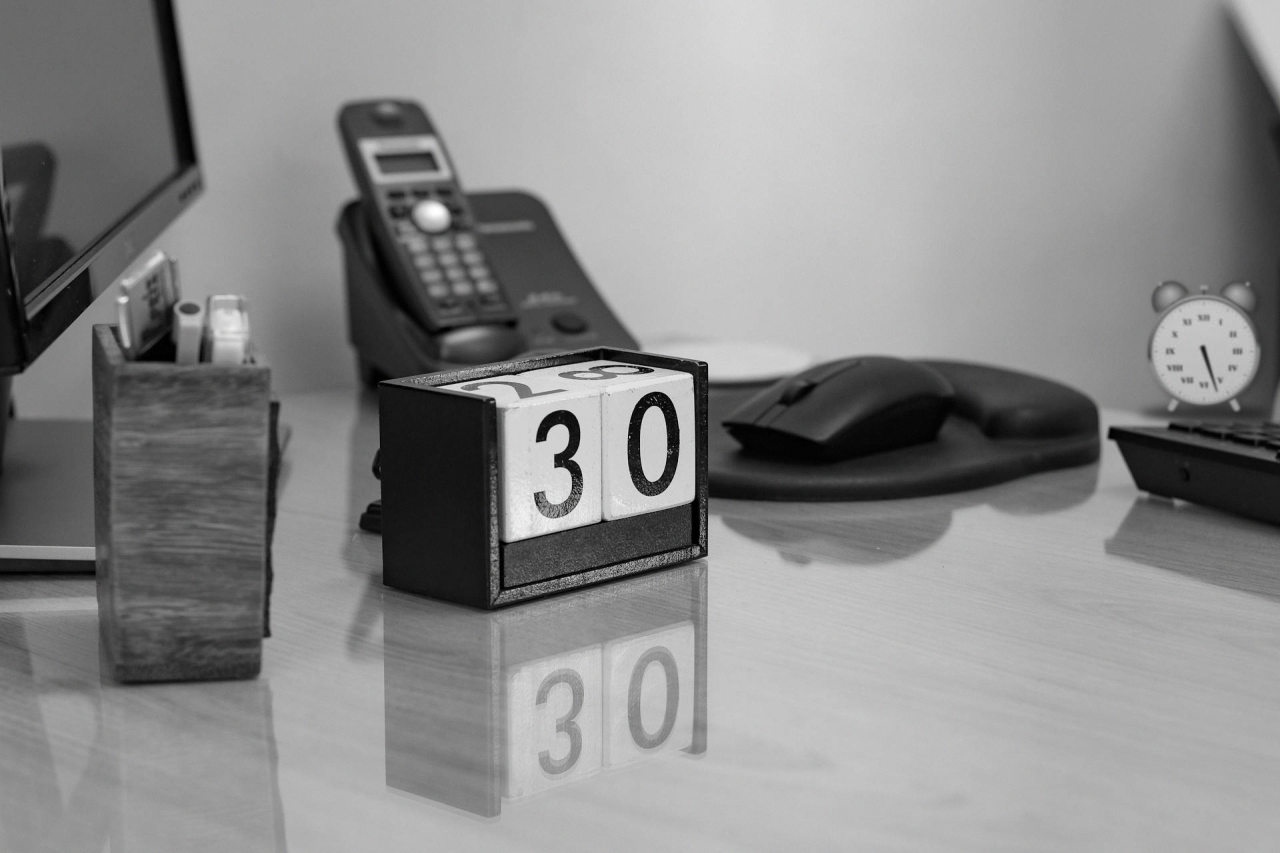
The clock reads 5,27
